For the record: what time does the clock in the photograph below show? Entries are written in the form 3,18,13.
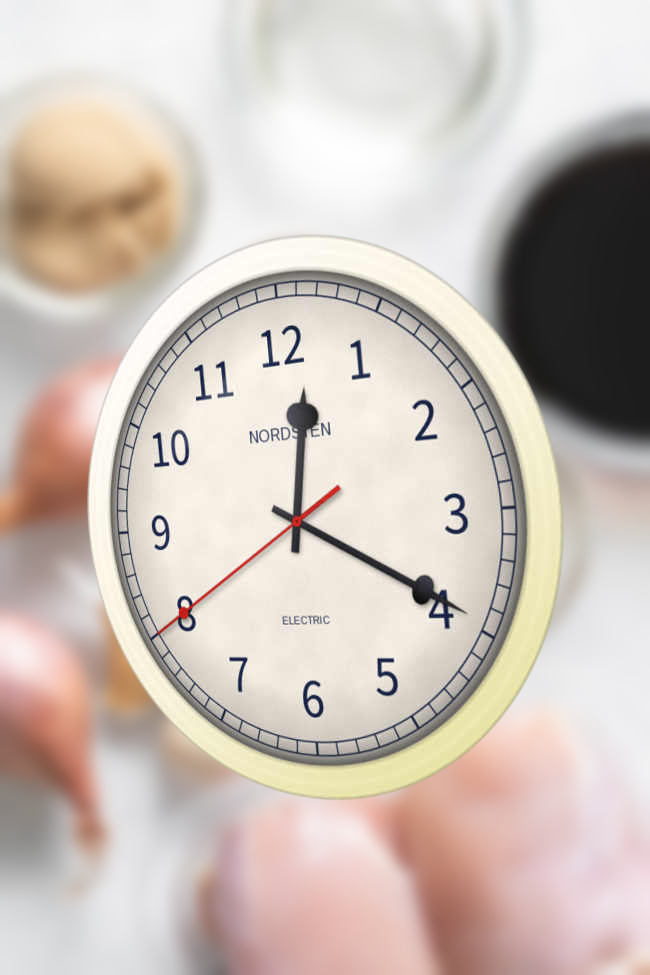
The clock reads 12,19,40
